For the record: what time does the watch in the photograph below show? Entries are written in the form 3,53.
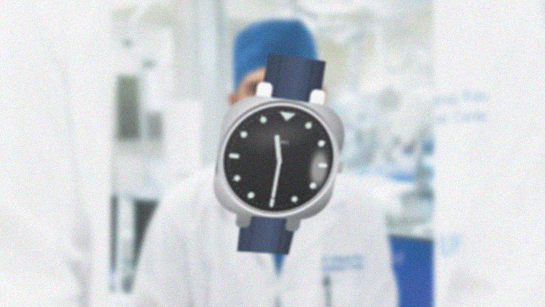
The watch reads 11,30
